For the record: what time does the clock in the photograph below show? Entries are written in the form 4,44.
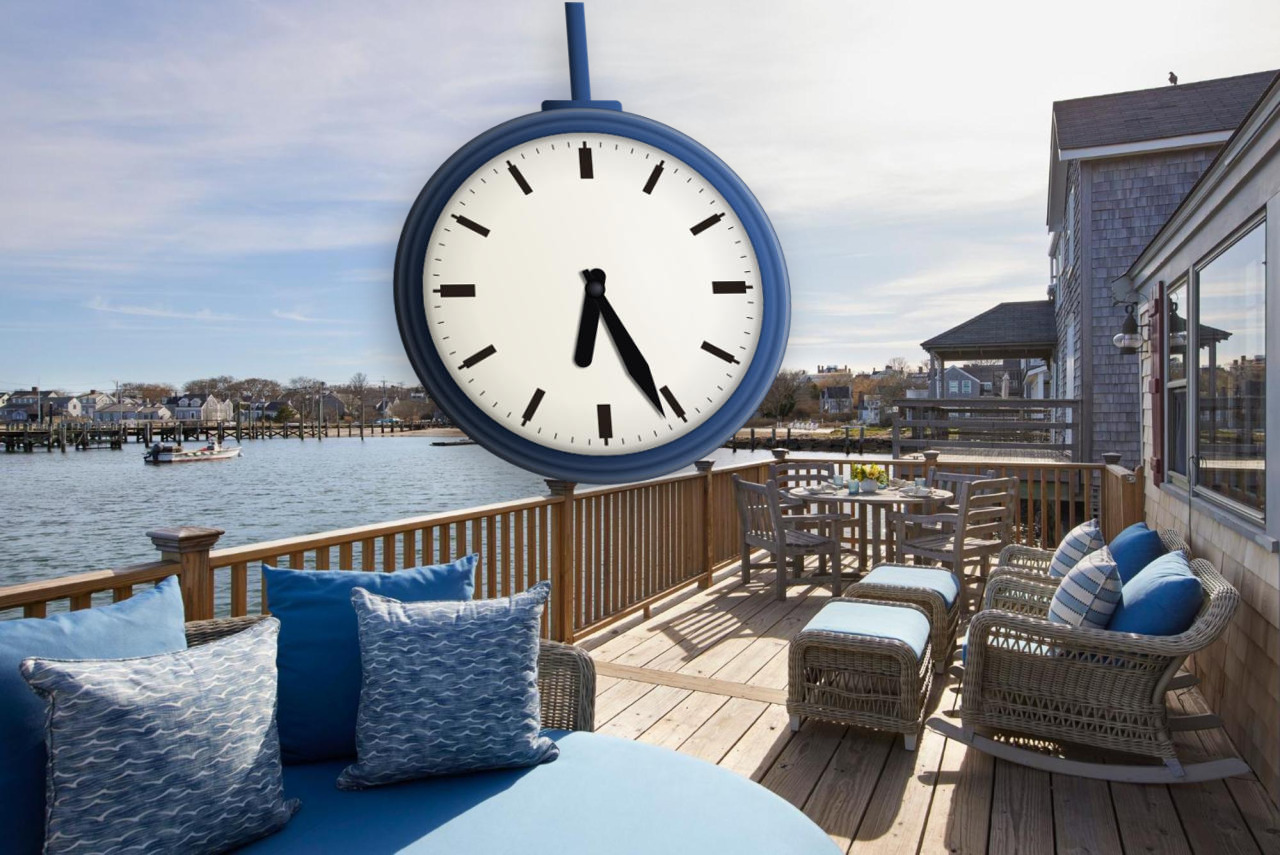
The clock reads 6,26
